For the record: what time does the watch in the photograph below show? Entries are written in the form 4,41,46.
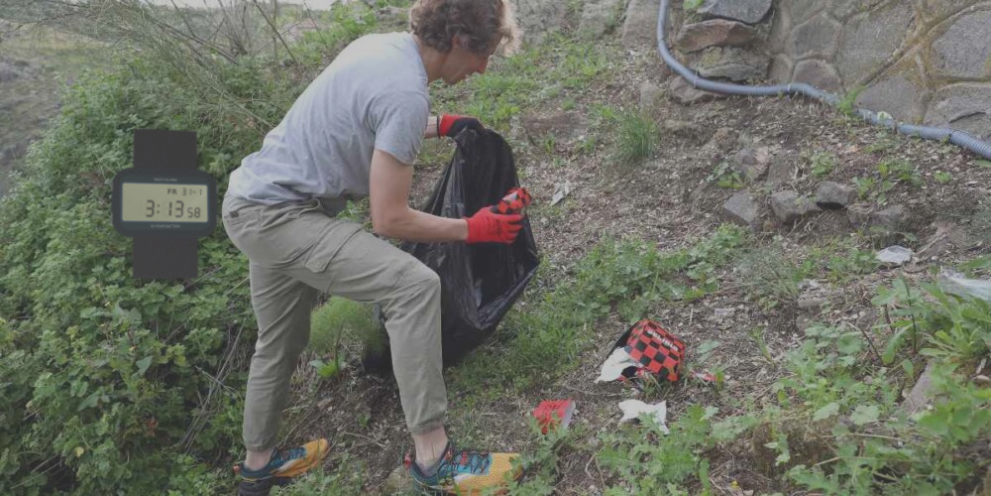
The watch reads 3,13,58
